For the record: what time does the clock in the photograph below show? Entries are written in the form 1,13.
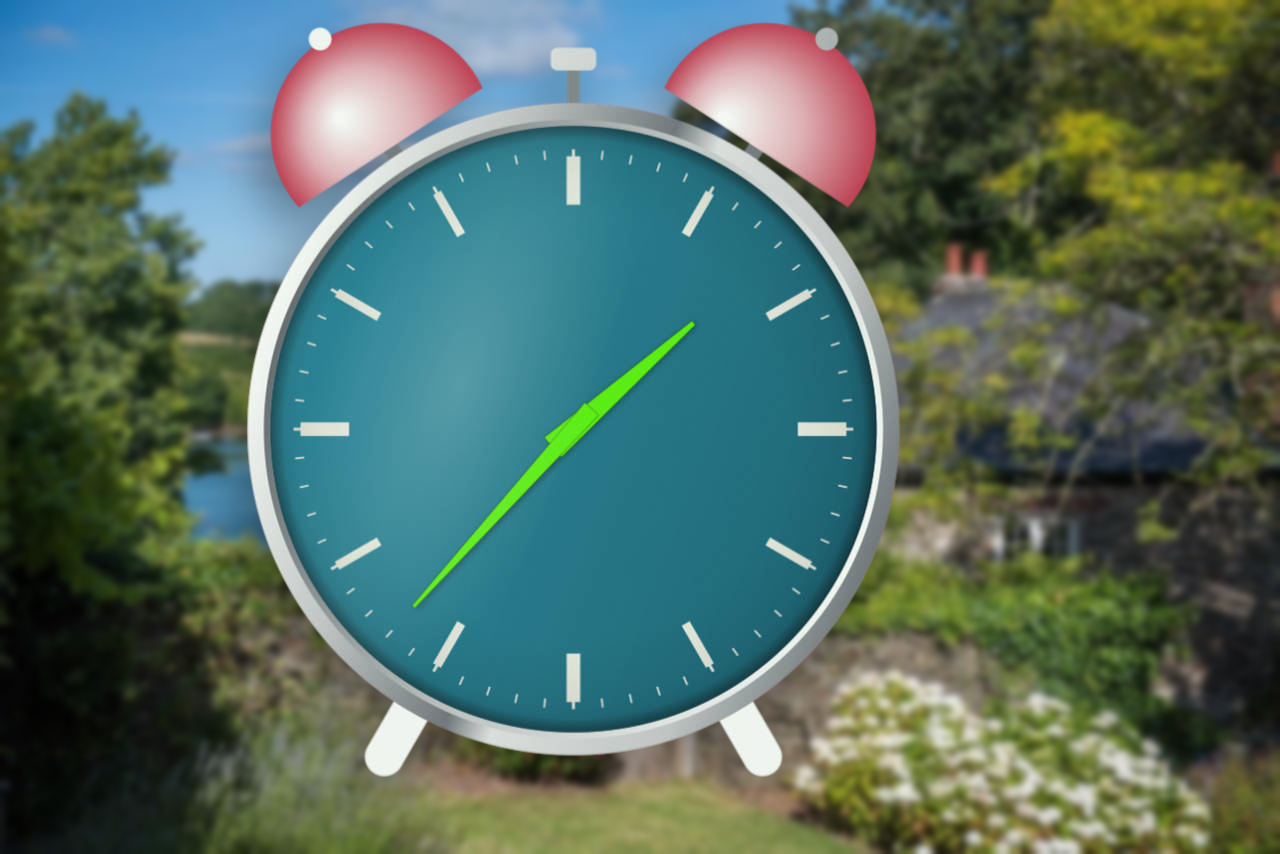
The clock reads 1,37
